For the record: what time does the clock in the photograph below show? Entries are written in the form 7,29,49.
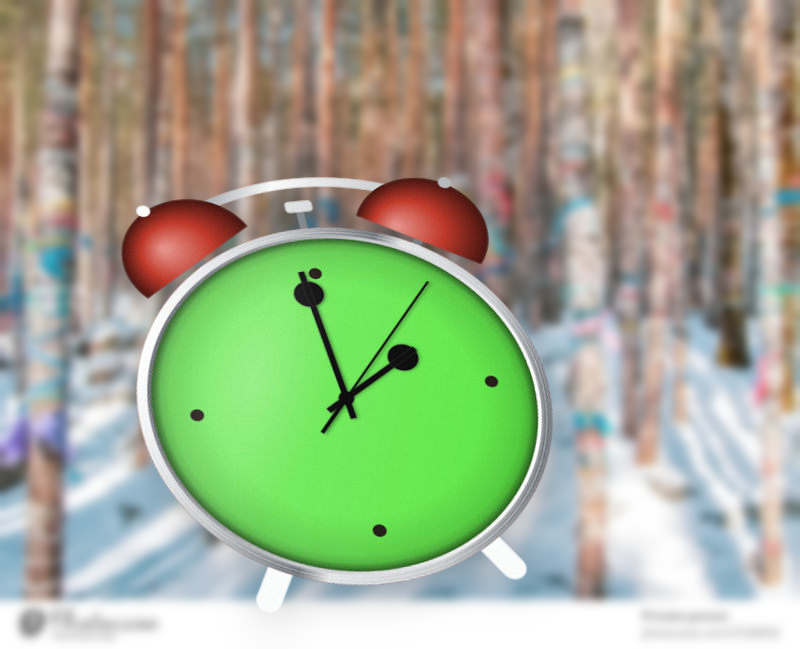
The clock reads 1,59,07
